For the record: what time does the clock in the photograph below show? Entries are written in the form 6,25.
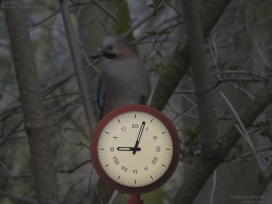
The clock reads 9,03
